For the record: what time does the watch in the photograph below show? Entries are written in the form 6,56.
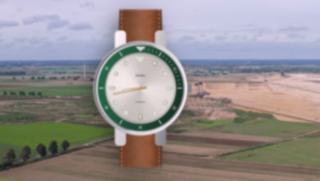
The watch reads 8,43
